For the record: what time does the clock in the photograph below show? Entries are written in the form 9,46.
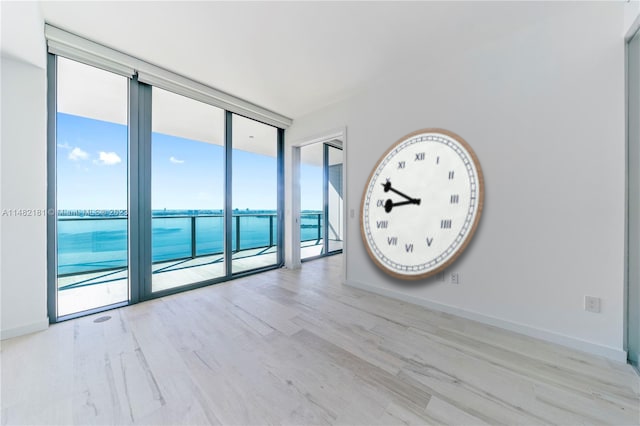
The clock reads 8,49
